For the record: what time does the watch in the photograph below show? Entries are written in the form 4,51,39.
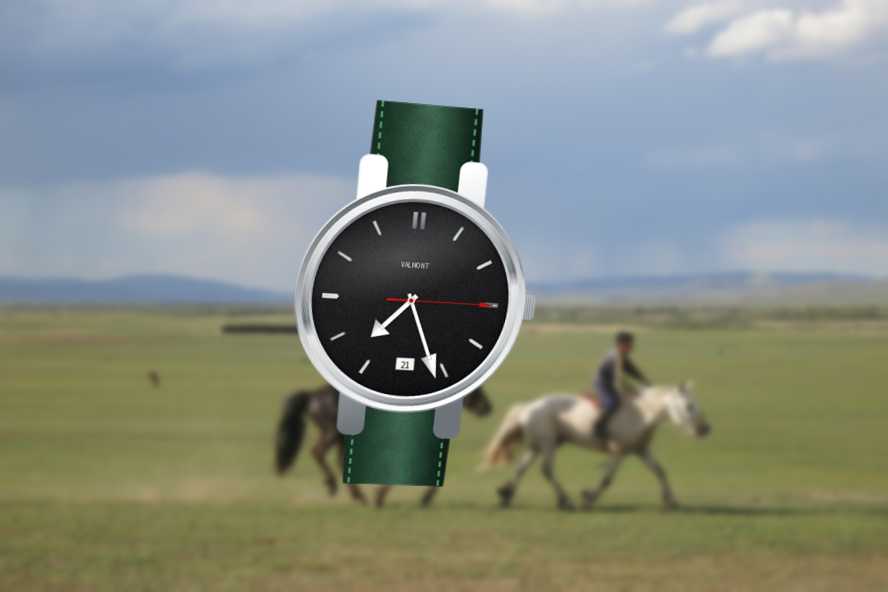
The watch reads 7,26,15
